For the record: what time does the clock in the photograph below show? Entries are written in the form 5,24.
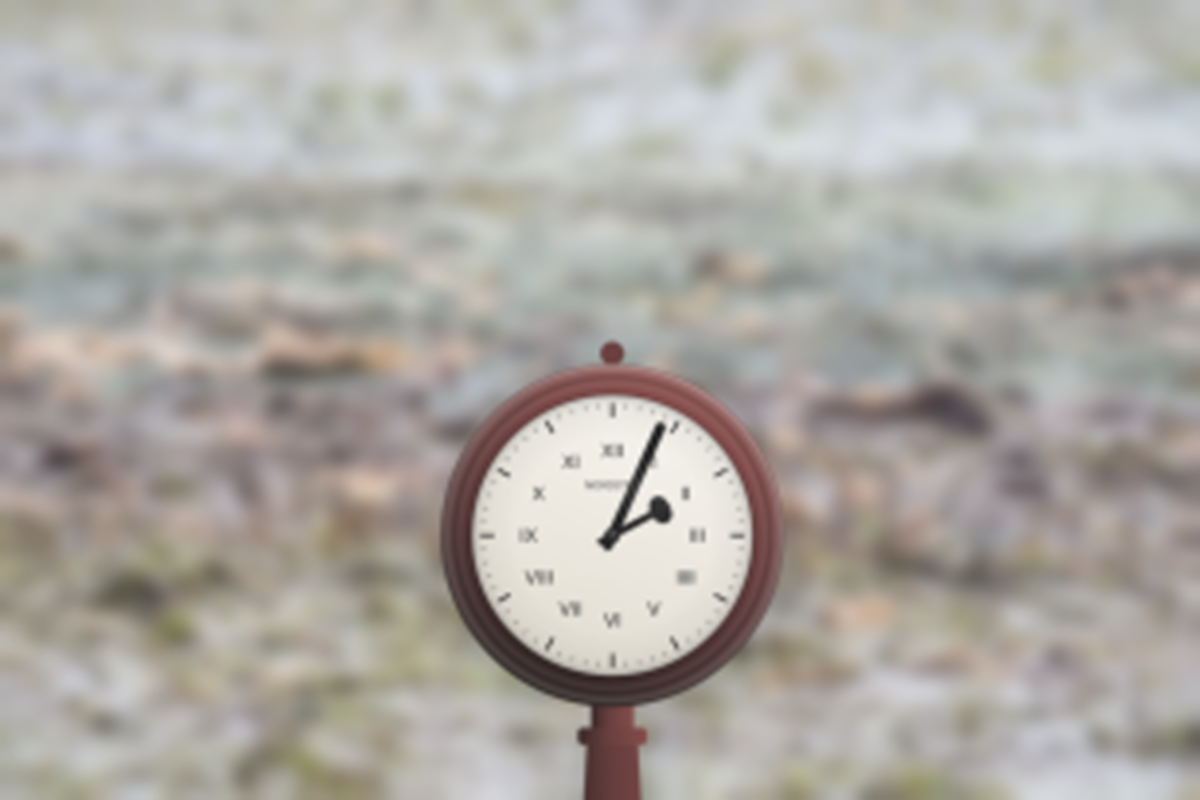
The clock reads 2,04
